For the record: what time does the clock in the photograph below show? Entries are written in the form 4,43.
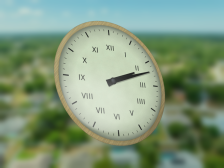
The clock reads 2,12
